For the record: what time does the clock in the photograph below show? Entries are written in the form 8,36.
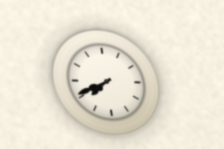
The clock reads 7,41
